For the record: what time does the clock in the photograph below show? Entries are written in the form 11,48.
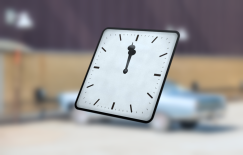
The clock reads 11,59
